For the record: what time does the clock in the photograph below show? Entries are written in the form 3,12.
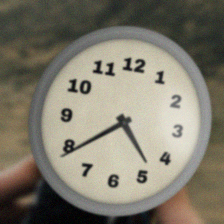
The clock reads 4,39
